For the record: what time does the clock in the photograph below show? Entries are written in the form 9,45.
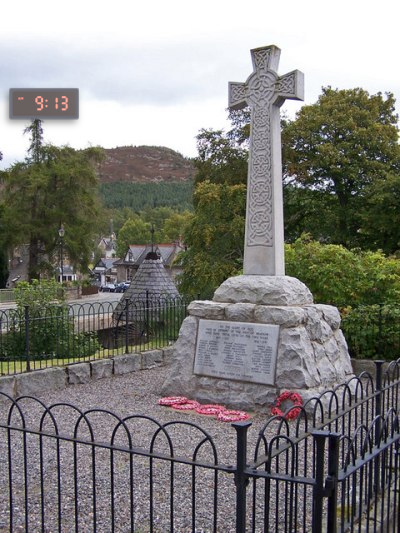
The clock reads 9,13
